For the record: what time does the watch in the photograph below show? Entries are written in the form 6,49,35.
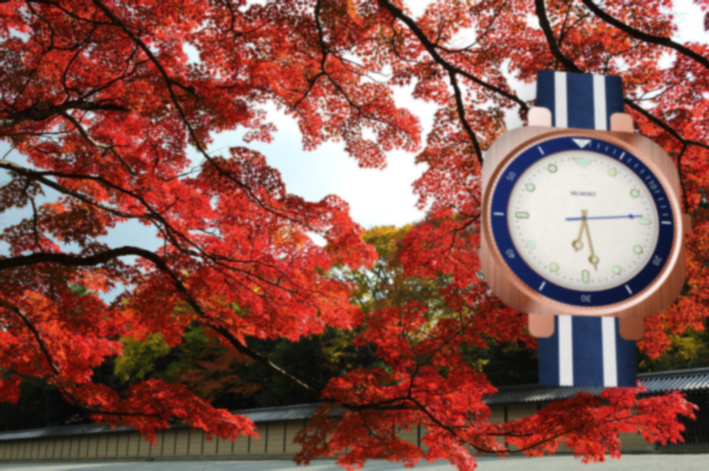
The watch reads 6,28,14
